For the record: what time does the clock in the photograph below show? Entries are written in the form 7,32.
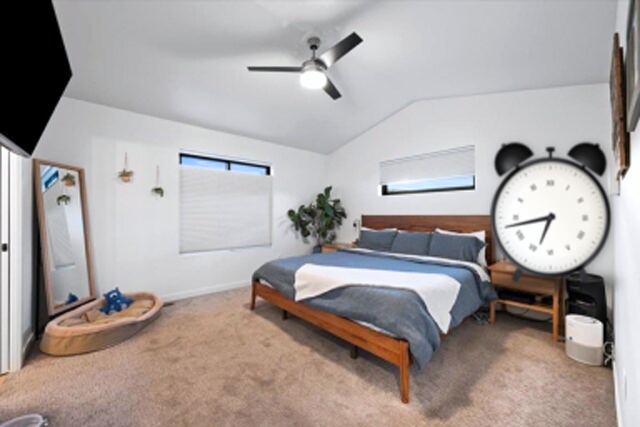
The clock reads 6,43
